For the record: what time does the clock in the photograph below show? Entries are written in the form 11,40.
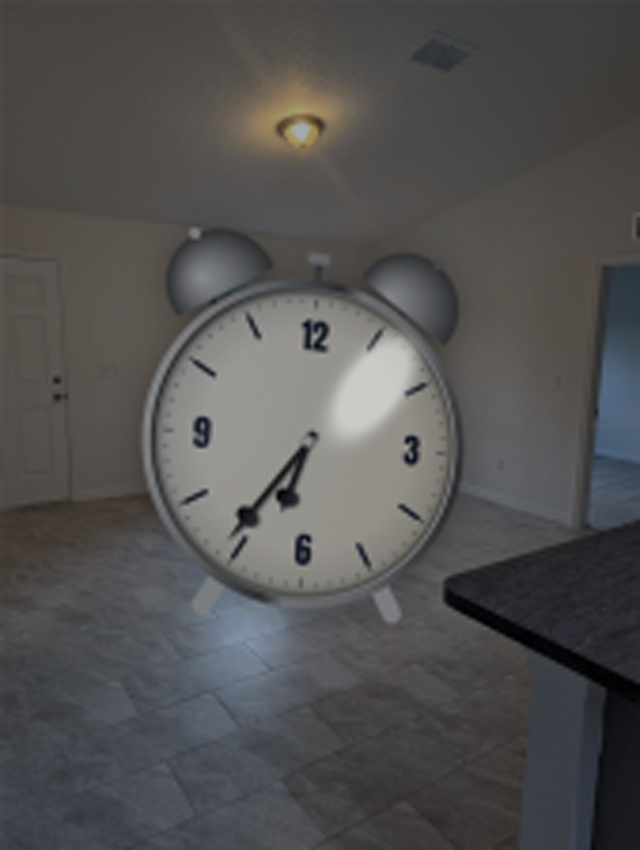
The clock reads 6,36
